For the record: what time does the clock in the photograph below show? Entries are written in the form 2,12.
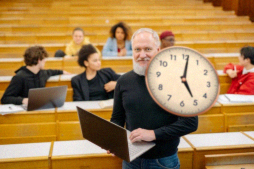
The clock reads 5,01
